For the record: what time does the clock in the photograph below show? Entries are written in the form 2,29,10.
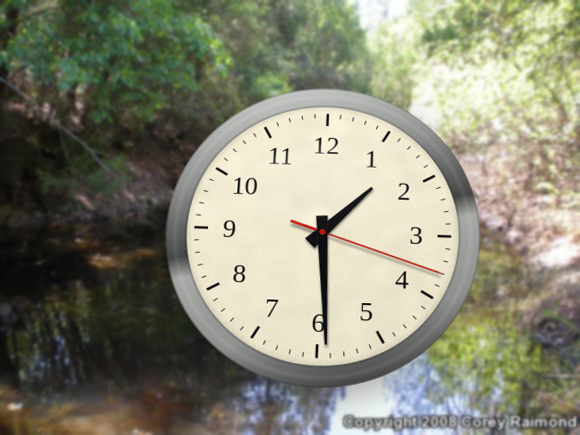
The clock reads 1,29,18
